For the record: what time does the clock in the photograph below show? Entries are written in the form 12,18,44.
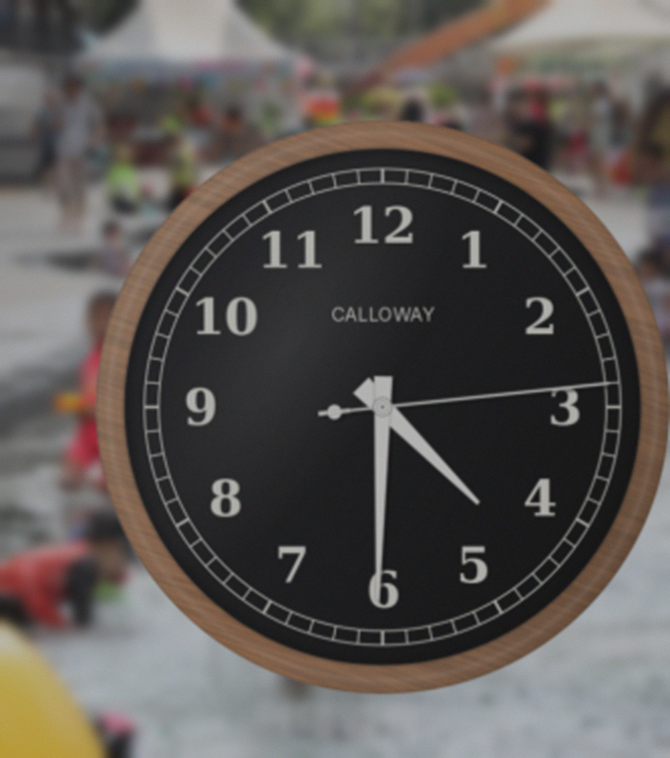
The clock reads 4,30,14
